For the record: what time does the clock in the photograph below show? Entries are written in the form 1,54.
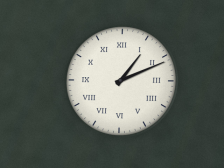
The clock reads 1,11
